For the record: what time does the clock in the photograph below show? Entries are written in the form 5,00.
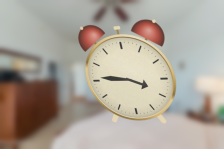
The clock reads 3,46
